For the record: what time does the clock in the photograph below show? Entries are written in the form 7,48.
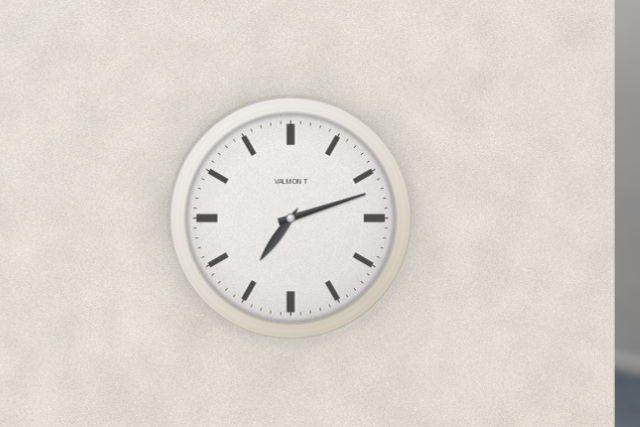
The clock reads 7,12
